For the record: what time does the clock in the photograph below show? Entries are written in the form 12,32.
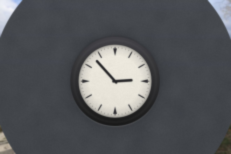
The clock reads 2,53
